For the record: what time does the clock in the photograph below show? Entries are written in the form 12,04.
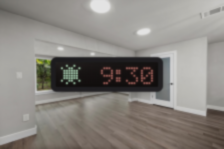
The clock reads 9,30
